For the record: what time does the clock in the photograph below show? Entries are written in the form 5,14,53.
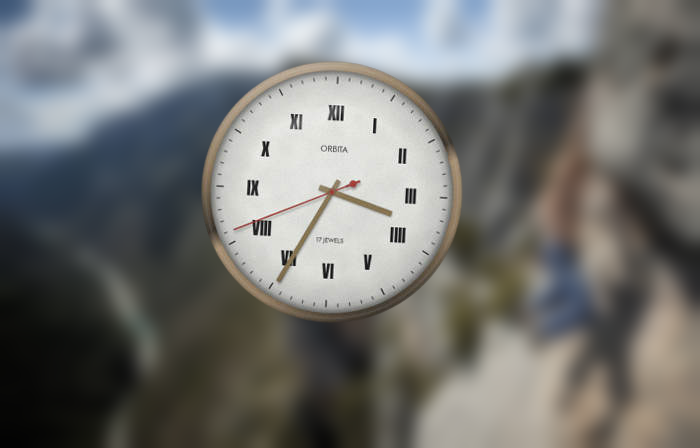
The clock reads 3,34,41
